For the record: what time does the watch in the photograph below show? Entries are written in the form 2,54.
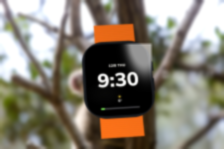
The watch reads 9,30
